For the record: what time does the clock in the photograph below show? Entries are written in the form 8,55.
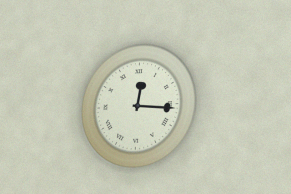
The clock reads 12,16
